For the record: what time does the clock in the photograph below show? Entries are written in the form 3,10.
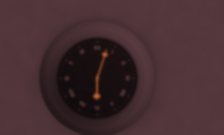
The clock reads 6,03
